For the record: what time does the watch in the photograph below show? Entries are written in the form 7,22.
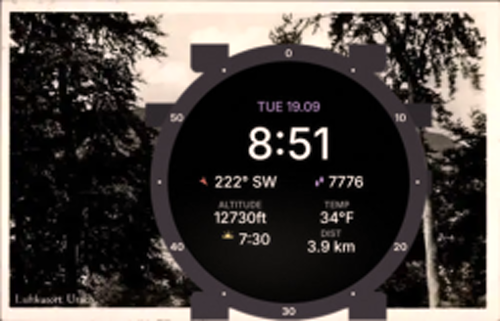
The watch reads 8,51
